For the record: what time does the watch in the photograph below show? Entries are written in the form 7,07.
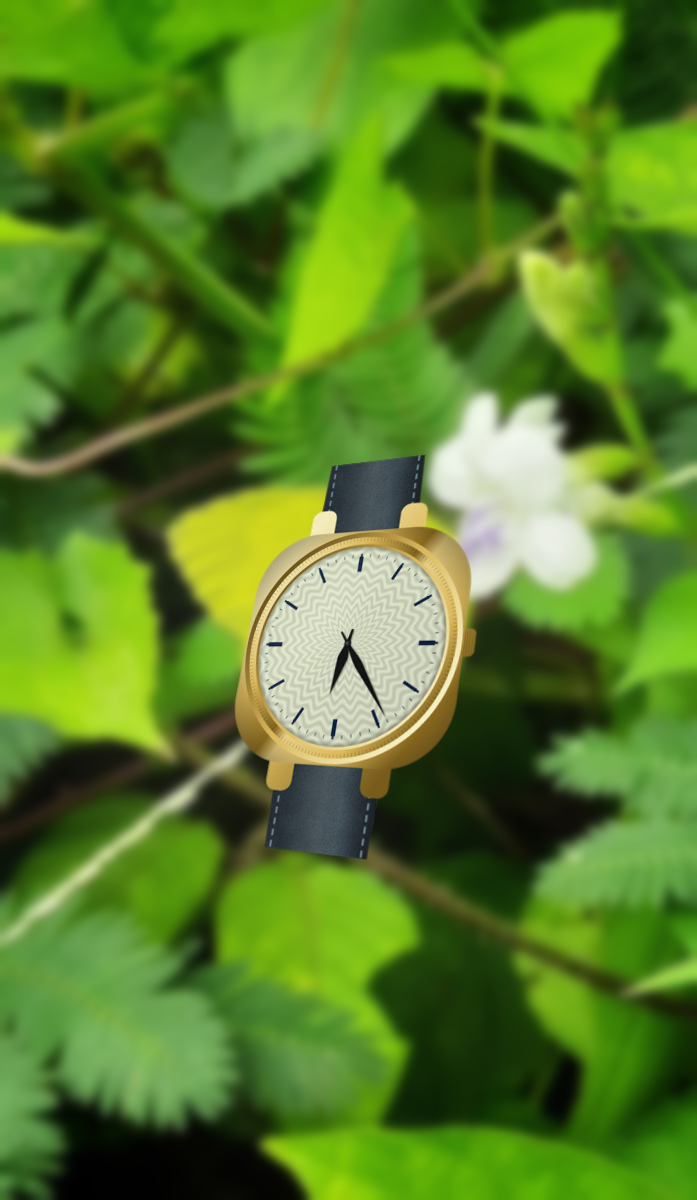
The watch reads 6,24
